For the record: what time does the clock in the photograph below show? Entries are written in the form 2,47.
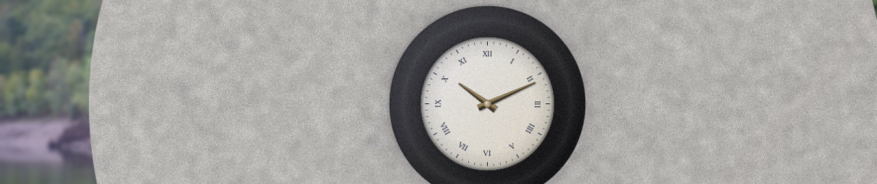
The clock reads 10,11
